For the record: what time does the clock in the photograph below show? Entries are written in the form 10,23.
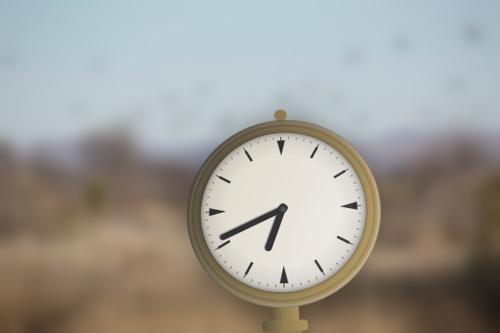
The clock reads 6,41
